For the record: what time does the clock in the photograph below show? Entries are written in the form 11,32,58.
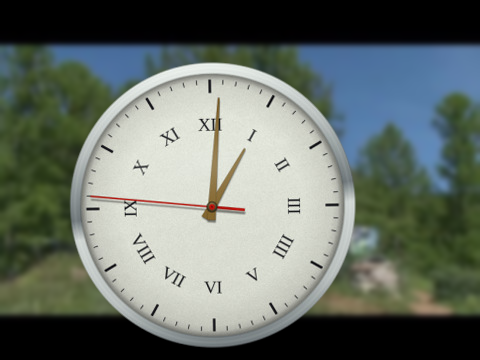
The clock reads 1,00,46
